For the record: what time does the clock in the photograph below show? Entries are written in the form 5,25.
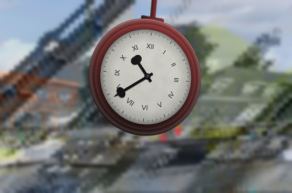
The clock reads 10,39
